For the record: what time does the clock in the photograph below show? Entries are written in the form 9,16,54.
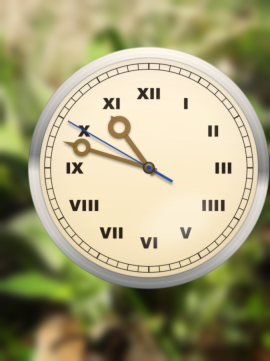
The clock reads 10,47,50
